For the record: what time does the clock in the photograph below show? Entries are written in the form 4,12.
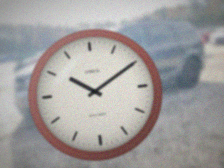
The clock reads 10,10
